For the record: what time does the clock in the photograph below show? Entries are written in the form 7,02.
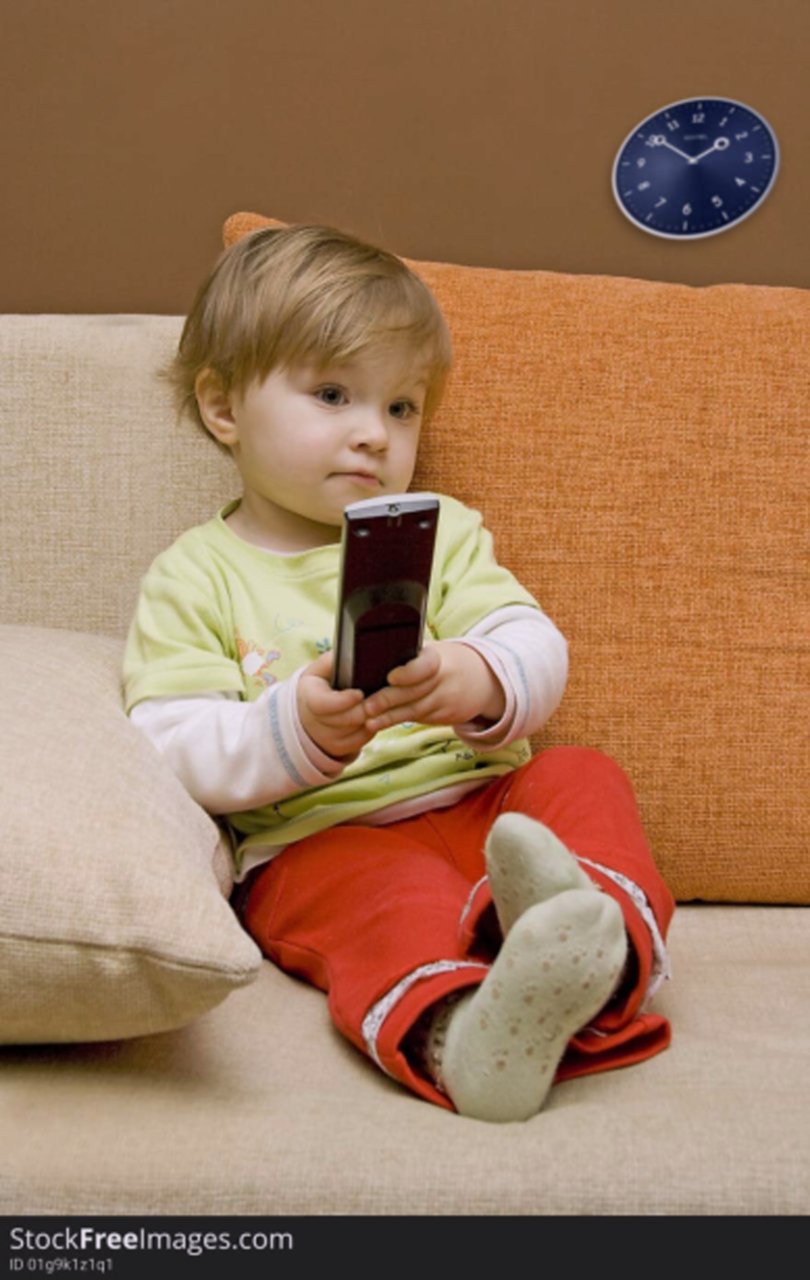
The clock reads 1,51
